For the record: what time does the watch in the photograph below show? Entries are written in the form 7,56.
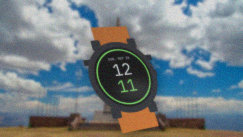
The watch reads 12,11
